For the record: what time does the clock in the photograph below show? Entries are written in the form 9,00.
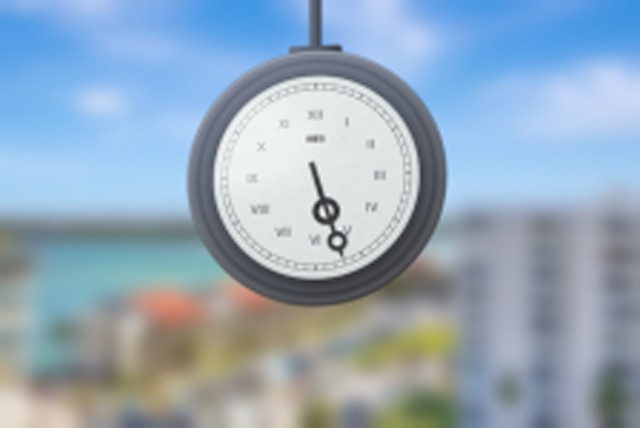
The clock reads 5,27
